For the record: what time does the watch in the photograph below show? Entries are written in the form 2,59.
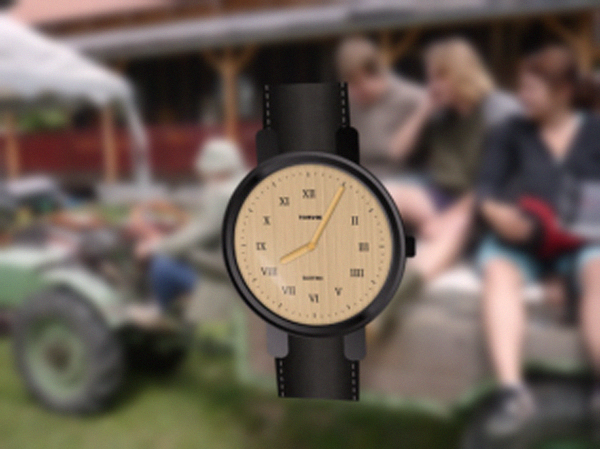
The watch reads 8,05
